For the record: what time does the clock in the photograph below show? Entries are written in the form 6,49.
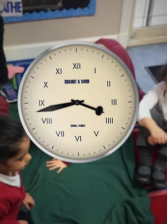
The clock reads 3,43
